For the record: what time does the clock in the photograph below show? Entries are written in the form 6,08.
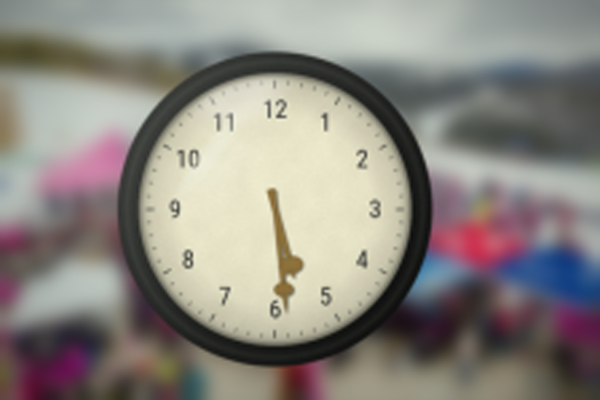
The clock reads 5,29
